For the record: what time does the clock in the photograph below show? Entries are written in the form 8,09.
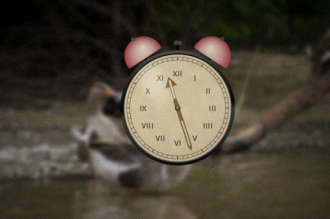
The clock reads 11,27
